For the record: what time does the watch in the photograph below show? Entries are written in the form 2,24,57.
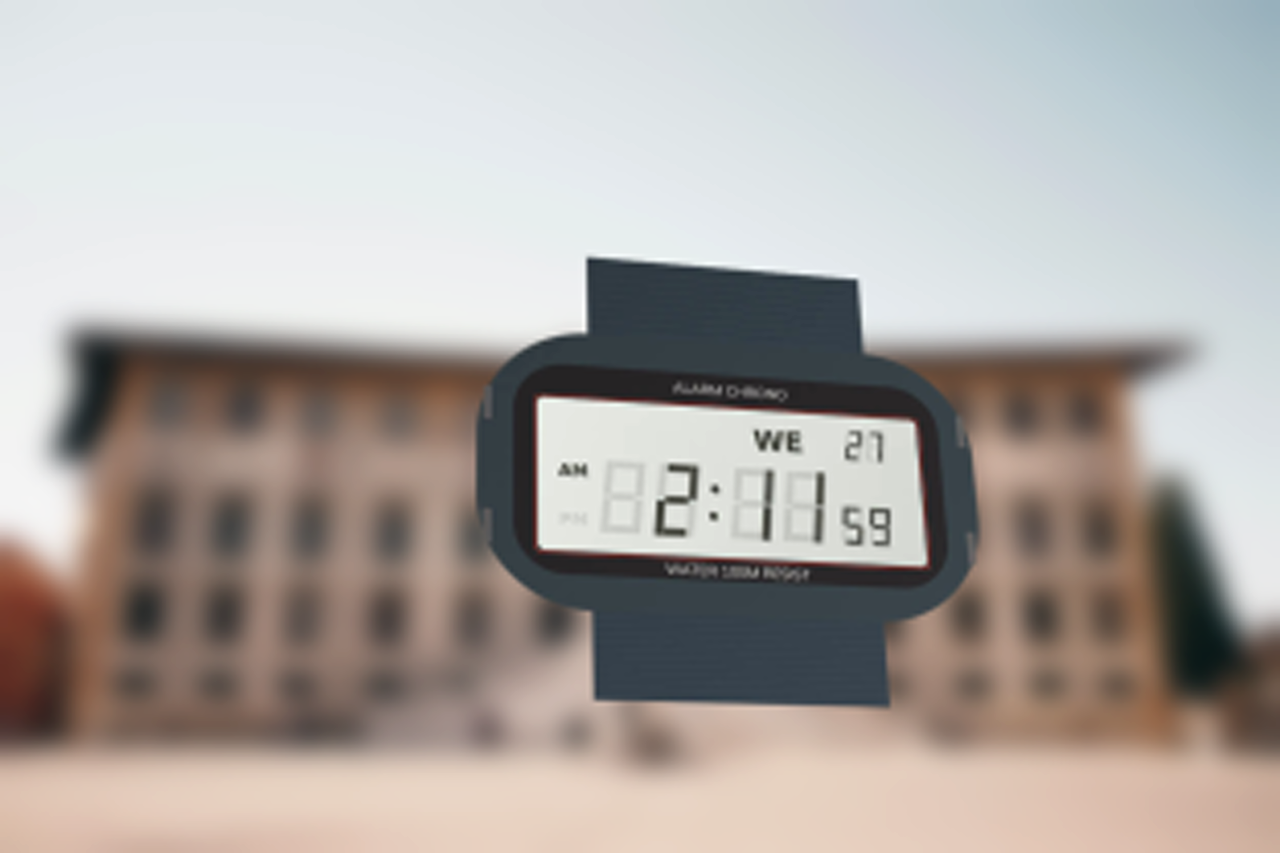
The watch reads 2,11,59
